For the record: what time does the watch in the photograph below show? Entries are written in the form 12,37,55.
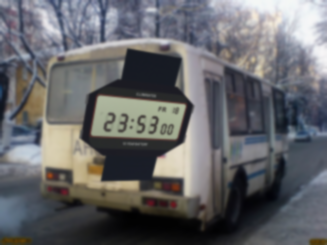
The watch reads 23,53,00
